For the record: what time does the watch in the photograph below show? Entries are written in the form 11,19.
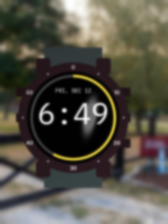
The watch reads 6,49
